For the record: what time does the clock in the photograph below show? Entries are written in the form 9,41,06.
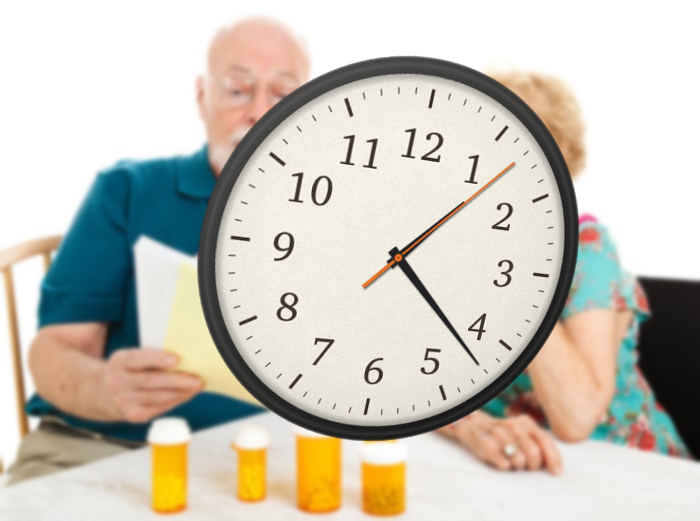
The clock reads 1,22,07
